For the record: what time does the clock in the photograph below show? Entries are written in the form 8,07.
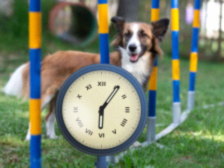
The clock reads 6,06
